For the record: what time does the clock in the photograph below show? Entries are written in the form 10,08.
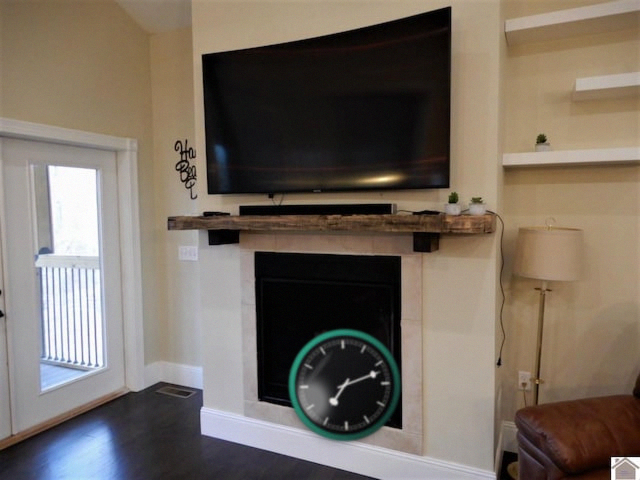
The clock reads 7,12
